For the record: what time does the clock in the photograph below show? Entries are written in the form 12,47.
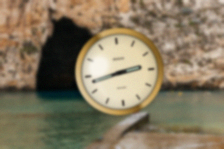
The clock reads 2,43
